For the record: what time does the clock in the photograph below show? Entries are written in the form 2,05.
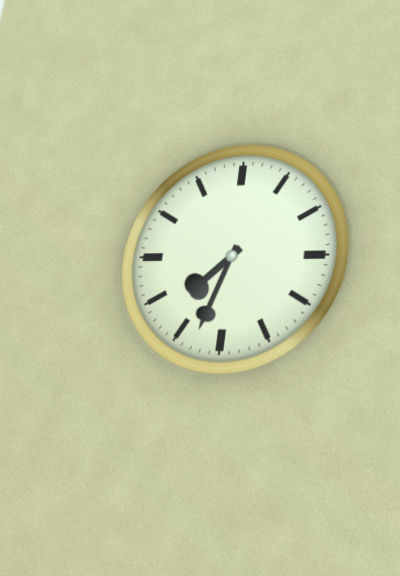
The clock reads 7,33
